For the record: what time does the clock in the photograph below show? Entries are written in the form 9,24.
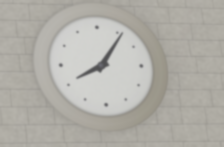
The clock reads 8,06
